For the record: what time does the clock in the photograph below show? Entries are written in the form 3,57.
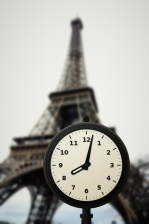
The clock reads 8,02
